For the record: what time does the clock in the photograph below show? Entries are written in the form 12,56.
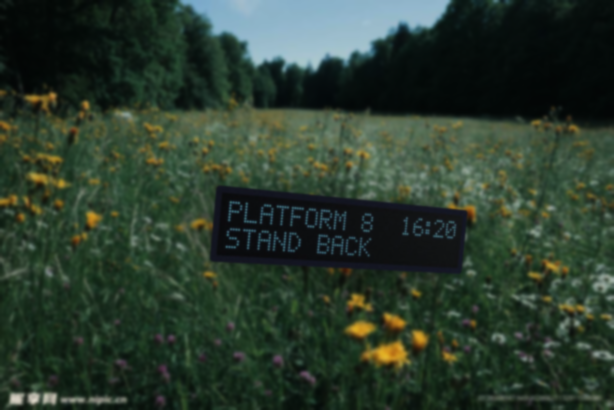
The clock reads 16,20
